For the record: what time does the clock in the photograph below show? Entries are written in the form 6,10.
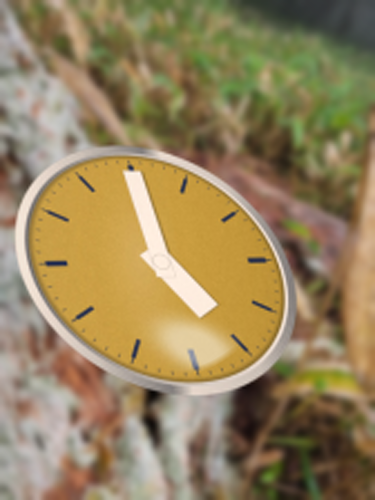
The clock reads 5,00
